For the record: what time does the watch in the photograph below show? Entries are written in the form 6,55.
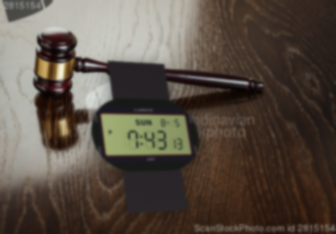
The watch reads 7,43
